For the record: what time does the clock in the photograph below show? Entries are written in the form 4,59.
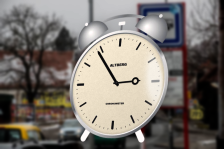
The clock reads 2,54
